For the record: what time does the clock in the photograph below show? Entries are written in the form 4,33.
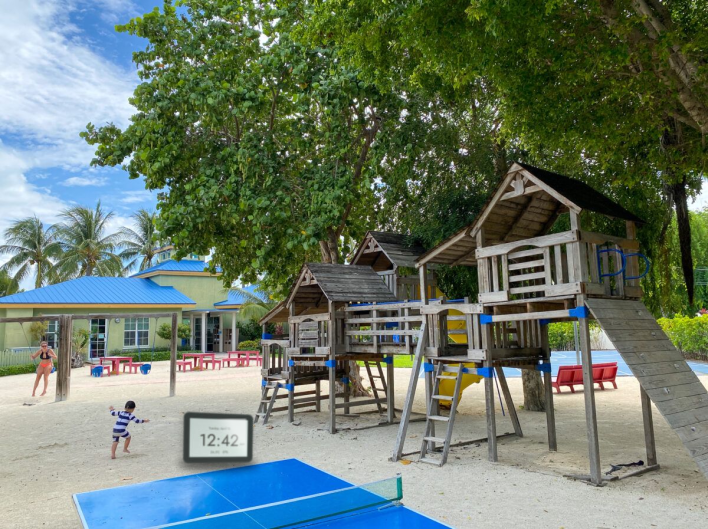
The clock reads 12,42
